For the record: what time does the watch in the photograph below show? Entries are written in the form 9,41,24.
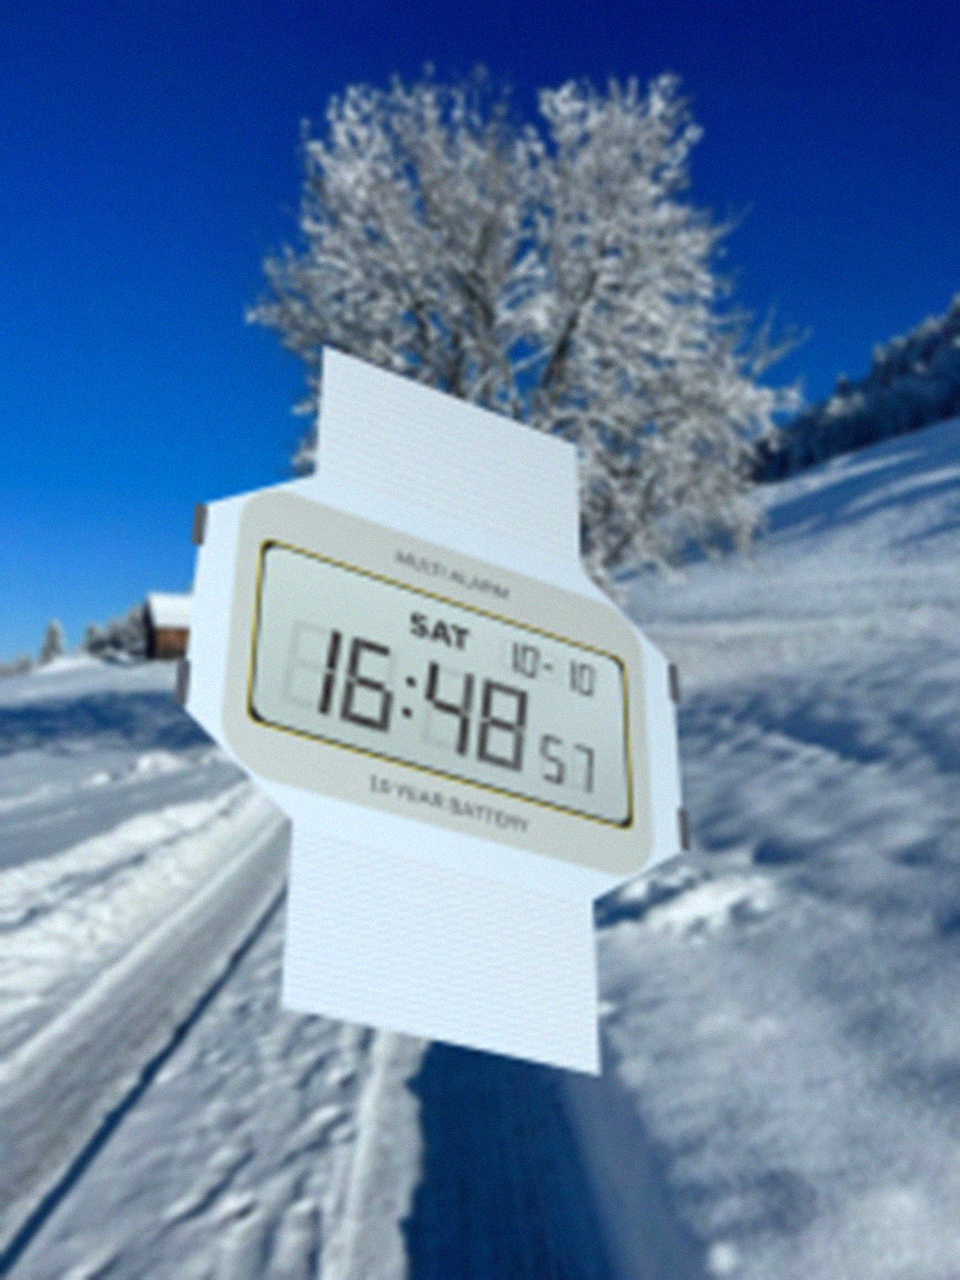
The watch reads 16,48,57
